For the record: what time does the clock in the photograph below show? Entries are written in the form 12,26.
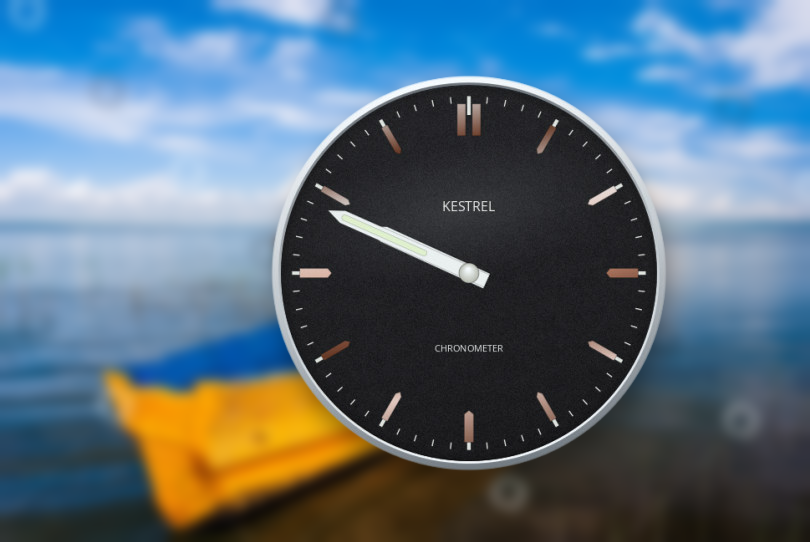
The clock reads 9,49
